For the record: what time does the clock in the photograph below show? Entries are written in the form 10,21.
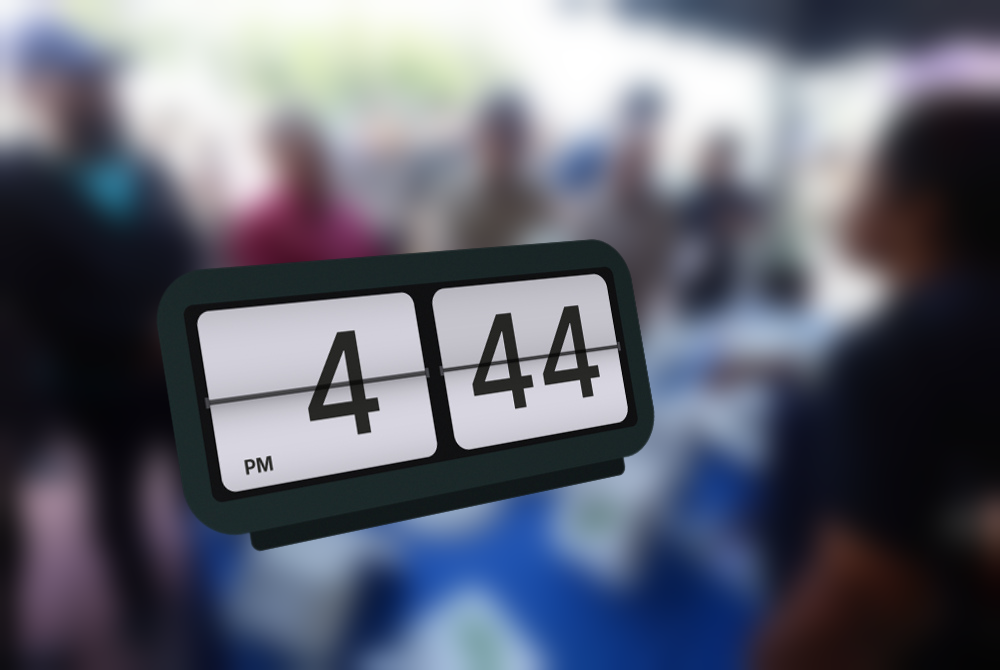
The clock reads 4,44
